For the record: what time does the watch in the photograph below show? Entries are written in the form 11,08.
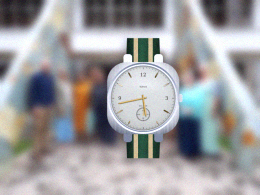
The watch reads 5,43
